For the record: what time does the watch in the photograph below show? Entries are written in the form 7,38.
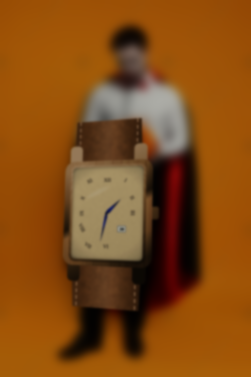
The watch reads 1,32
